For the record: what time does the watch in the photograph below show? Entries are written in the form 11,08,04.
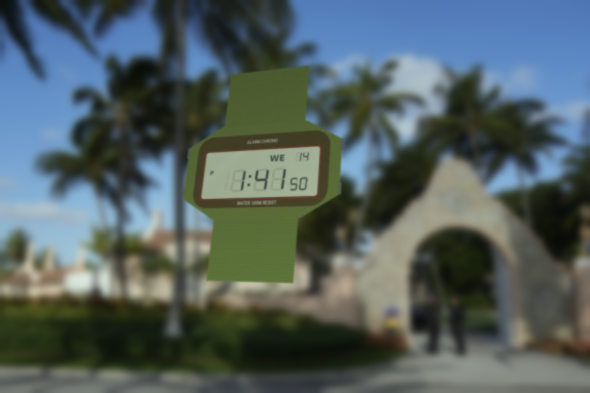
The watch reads 1,41,50
